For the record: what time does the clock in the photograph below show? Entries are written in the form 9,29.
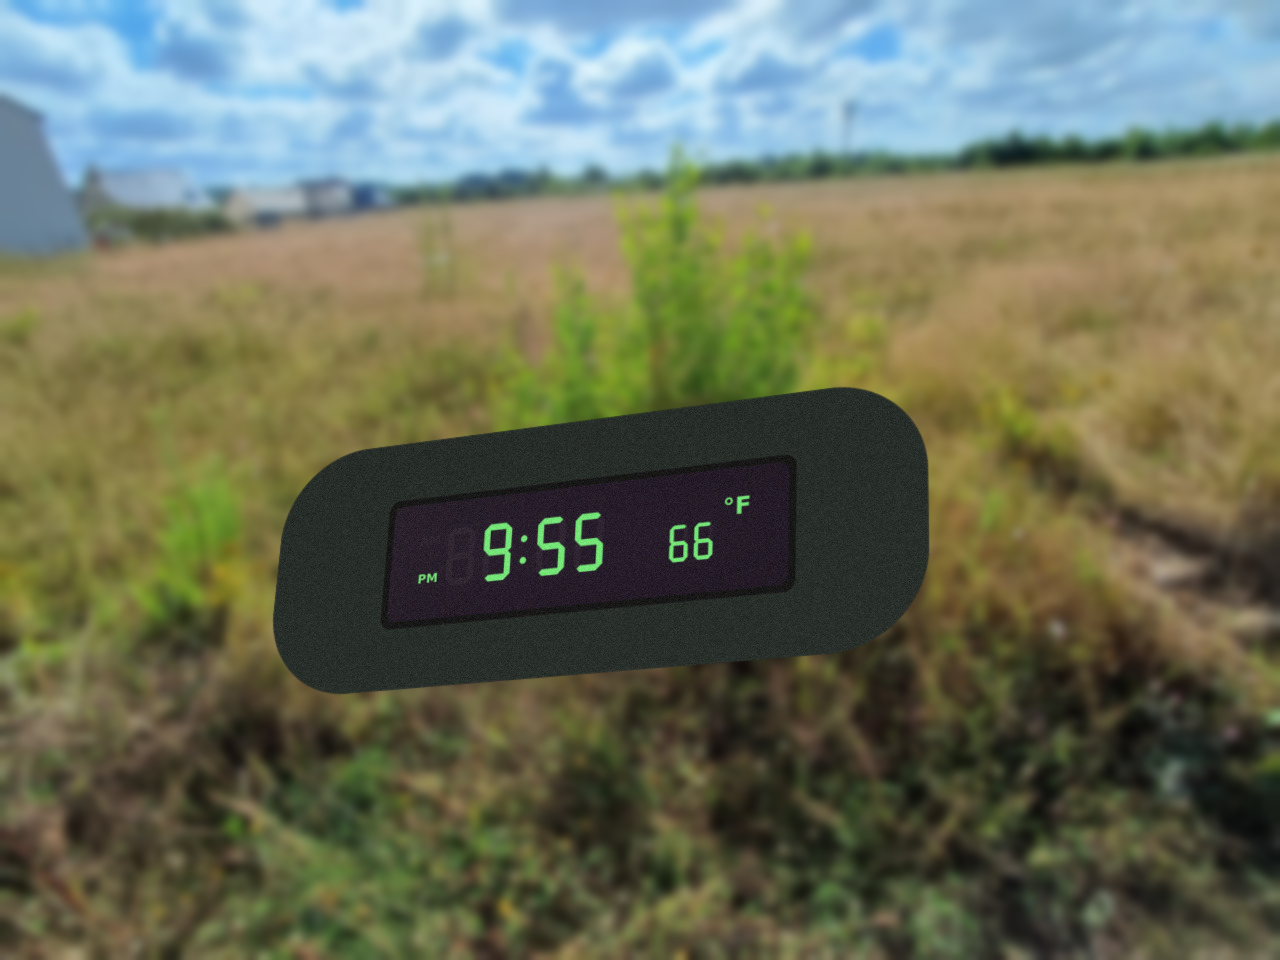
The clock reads 9,55
